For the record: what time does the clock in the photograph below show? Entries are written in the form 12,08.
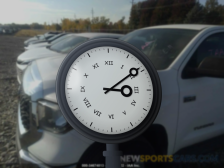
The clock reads 3,09
